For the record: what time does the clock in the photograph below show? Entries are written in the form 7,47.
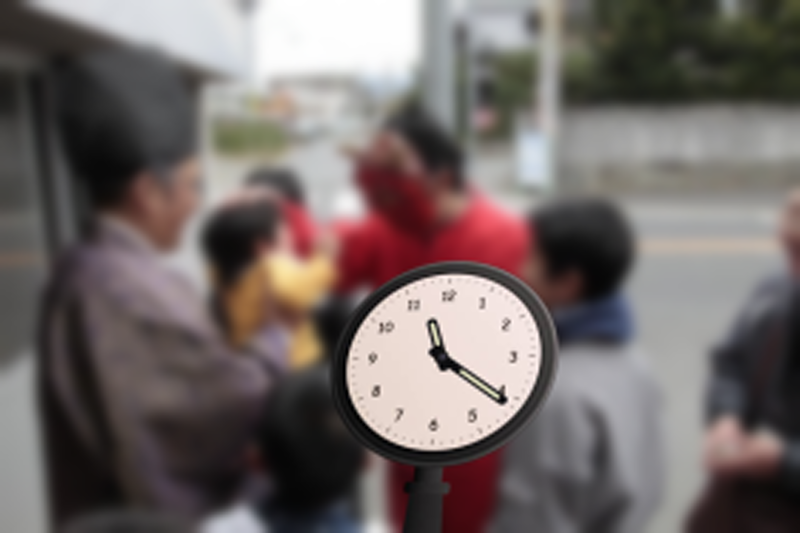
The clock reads 11,21
